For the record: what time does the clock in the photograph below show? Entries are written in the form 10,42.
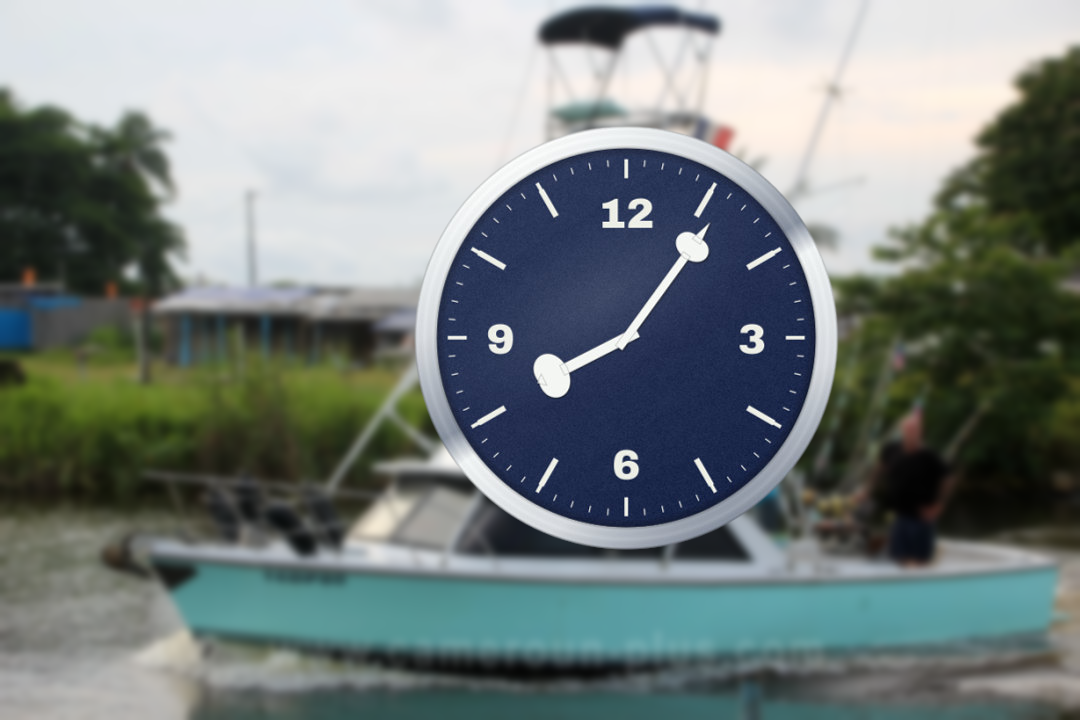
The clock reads 8,06
